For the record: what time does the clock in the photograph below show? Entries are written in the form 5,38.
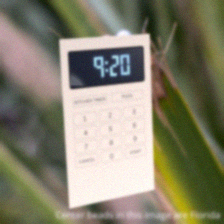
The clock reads 9,20
